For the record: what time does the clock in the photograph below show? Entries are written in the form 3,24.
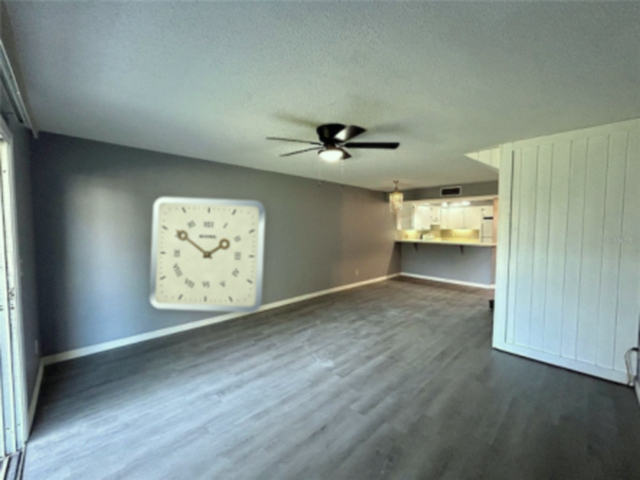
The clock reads 1,51
